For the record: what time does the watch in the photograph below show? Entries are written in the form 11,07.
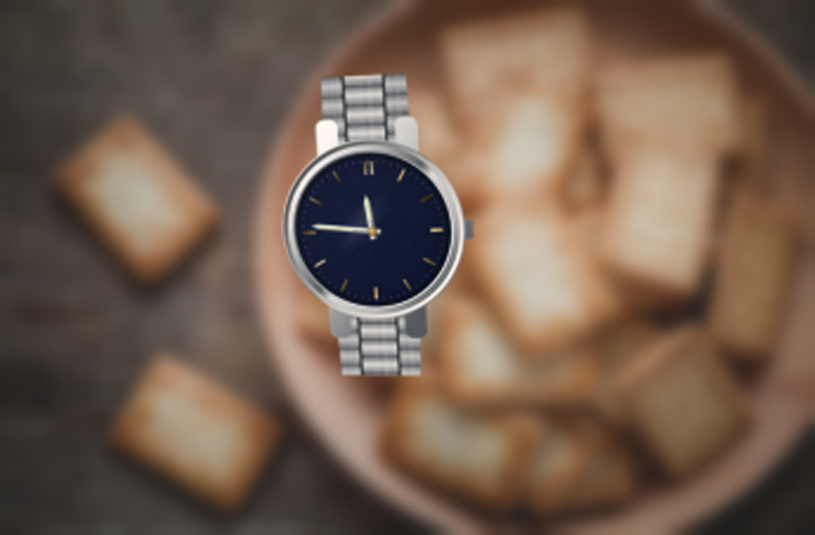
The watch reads 11,46
